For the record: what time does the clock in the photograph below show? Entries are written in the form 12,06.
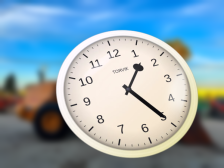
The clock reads 1,25
